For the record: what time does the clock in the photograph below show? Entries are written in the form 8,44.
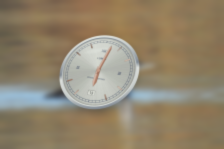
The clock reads 6,02
